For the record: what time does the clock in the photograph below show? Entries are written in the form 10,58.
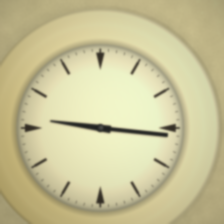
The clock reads 9,16
